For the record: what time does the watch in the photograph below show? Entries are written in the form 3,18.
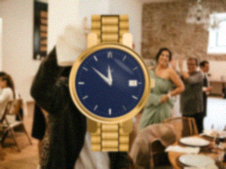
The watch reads 11,52
